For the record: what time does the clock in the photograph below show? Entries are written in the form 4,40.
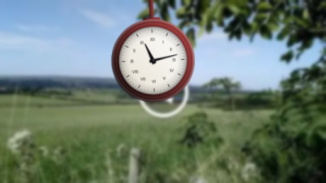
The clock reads 11,13
